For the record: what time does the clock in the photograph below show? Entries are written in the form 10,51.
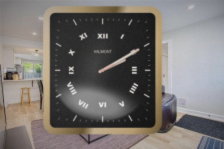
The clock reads 2,10
